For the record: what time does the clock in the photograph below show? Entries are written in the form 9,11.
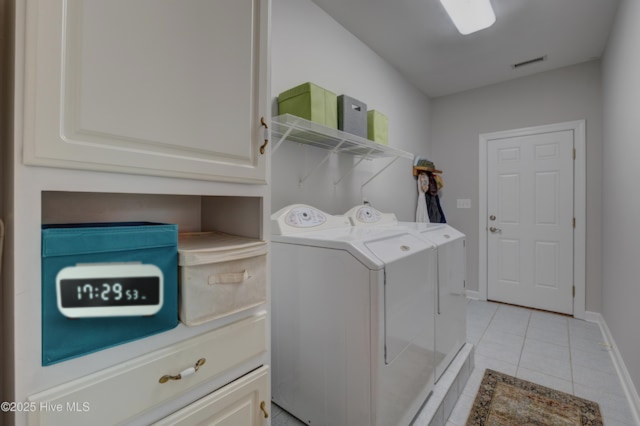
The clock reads 17,29
